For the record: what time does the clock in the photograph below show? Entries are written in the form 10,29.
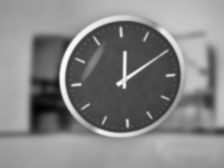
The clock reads 12,10
